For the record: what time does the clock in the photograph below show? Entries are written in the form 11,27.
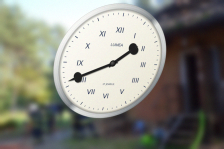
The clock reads 1,41
